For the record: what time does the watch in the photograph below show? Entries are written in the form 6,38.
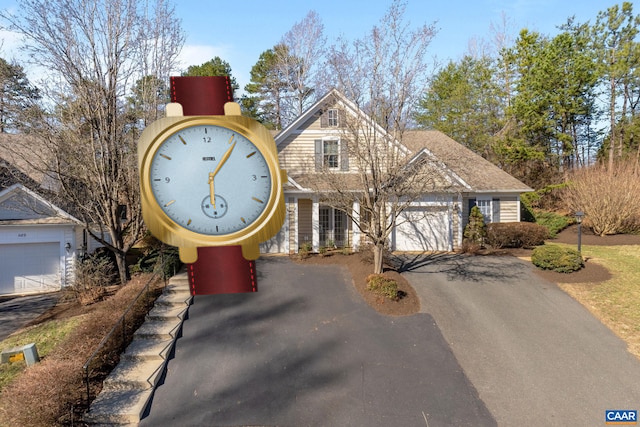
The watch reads 6,06
